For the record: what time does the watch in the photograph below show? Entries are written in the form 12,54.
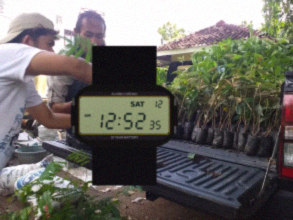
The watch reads 12,52
